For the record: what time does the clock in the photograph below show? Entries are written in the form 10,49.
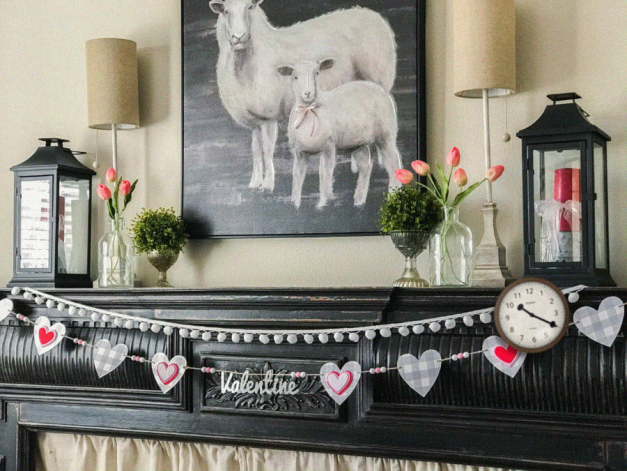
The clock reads 10,20
